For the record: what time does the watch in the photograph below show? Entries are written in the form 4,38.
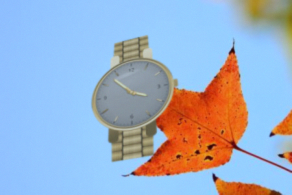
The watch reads 3,53
